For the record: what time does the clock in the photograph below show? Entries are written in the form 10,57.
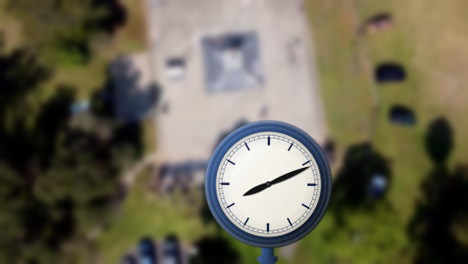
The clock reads 8,11
